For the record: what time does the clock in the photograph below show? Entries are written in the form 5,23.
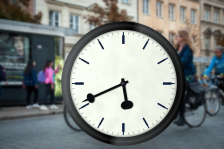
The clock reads 5,41
